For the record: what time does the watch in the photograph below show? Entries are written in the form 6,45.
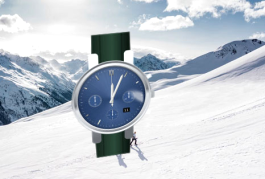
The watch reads 12,04
